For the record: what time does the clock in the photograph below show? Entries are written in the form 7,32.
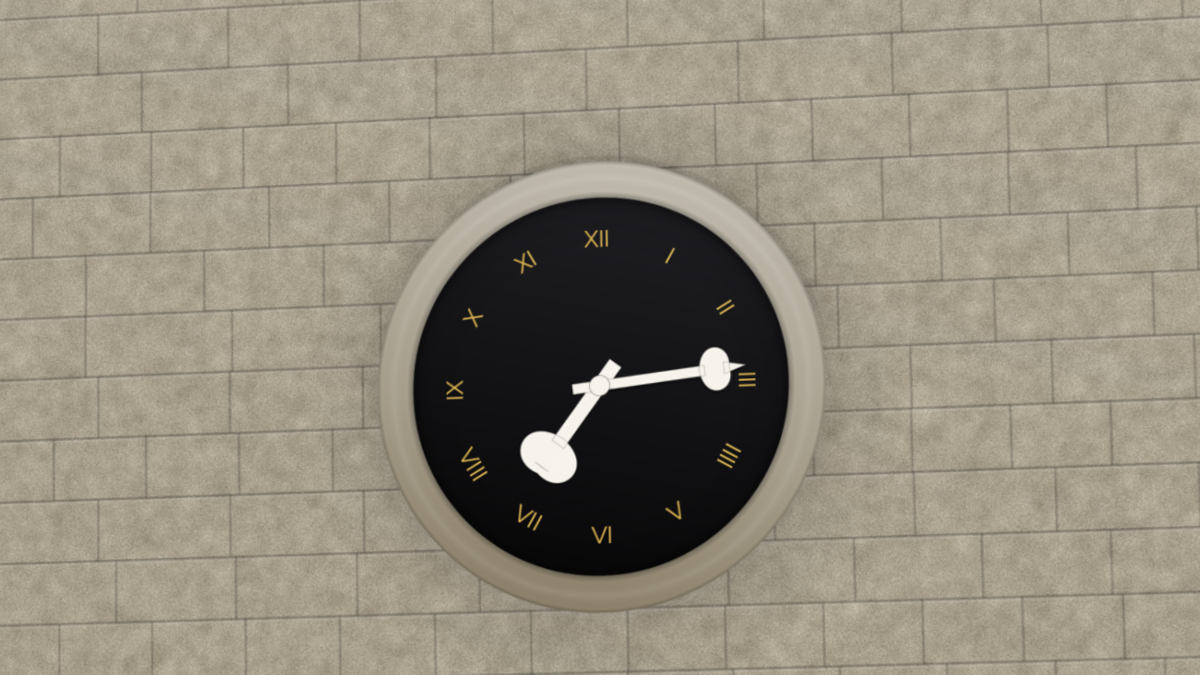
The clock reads 7,14
